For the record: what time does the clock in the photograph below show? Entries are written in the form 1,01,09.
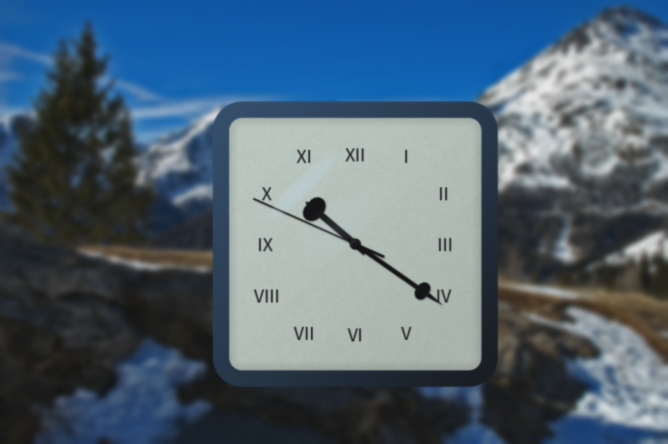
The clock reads 10,20,49
